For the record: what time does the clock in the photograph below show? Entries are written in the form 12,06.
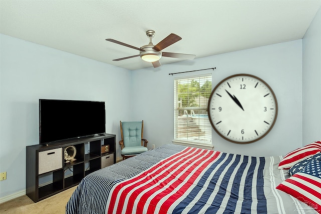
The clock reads 10,53
